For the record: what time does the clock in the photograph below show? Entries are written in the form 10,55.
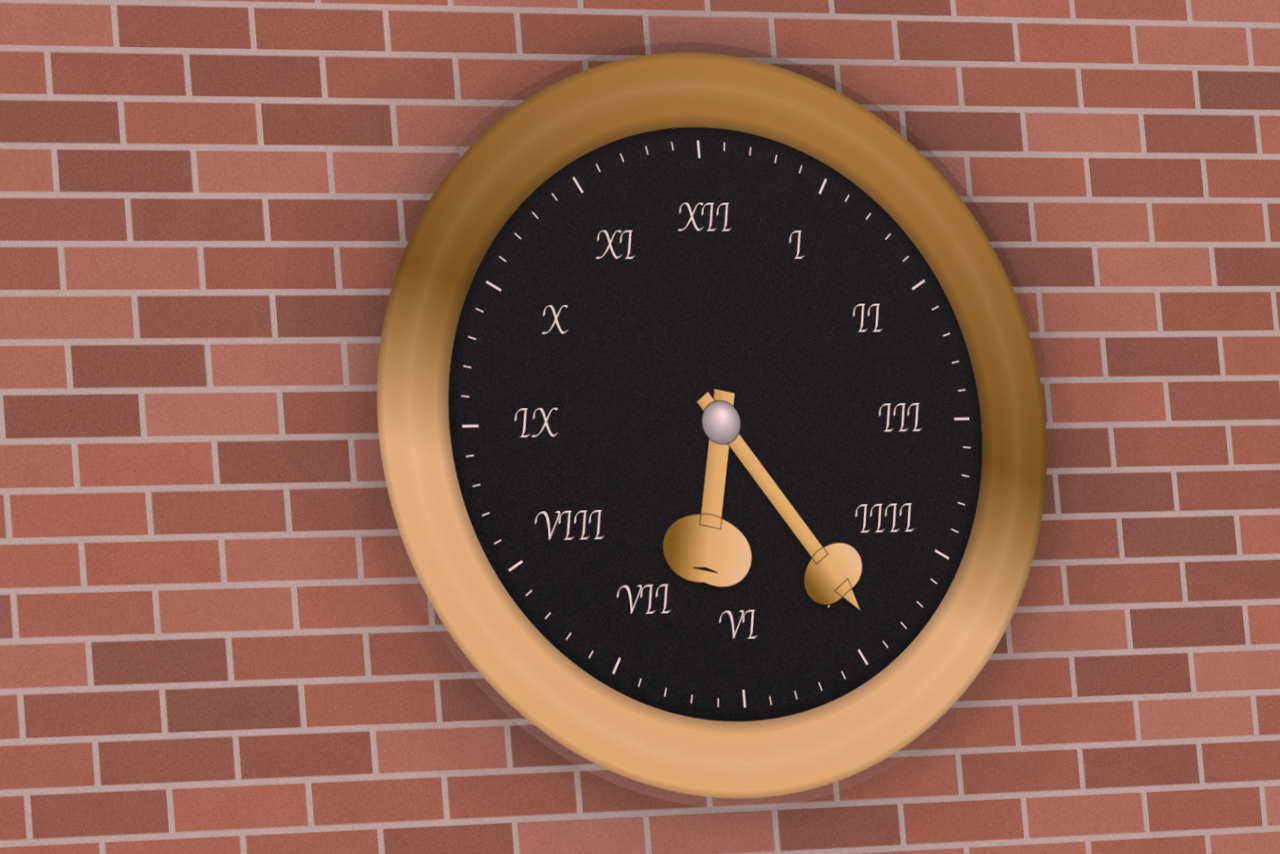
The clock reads 6,24
